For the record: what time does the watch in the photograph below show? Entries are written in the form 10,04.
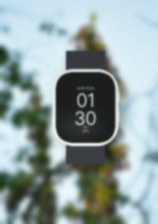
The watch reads 1,30
